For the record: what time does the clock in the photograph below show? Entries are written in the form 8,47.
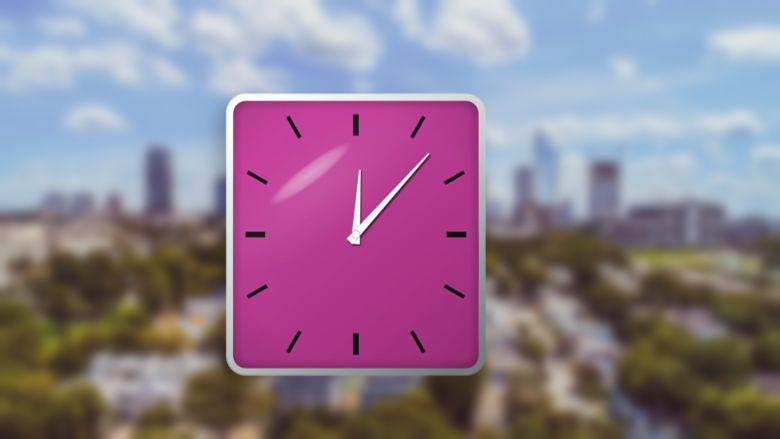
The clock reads 12,07
